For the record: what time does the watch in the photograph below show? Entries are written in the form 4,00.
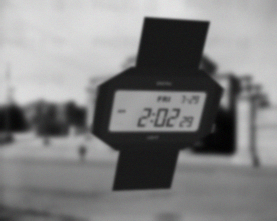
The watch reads 2,02
